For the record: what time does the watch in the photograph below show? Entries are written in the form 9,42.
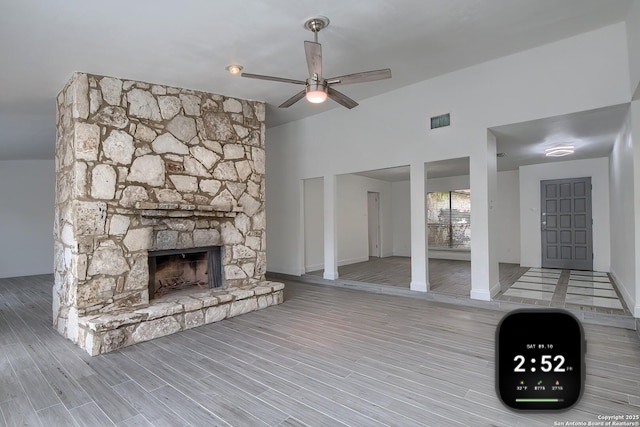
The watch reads 2,52
